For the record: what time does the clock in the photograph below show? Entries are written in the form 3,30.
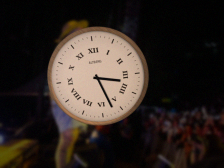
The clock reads 3,27
